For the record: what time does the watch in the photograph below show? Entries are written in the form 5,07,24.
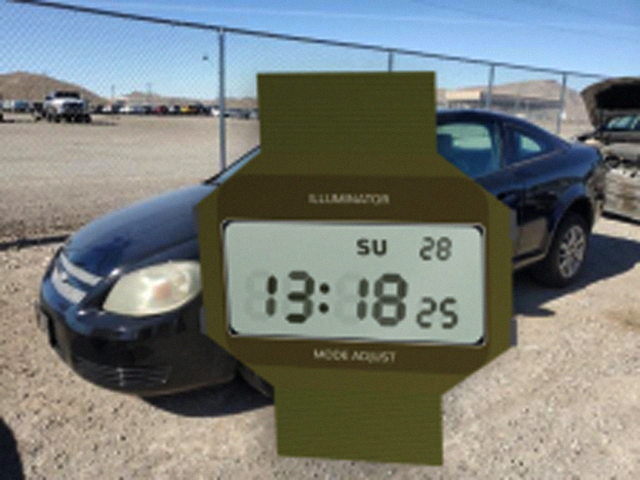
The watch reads 13,18,25
